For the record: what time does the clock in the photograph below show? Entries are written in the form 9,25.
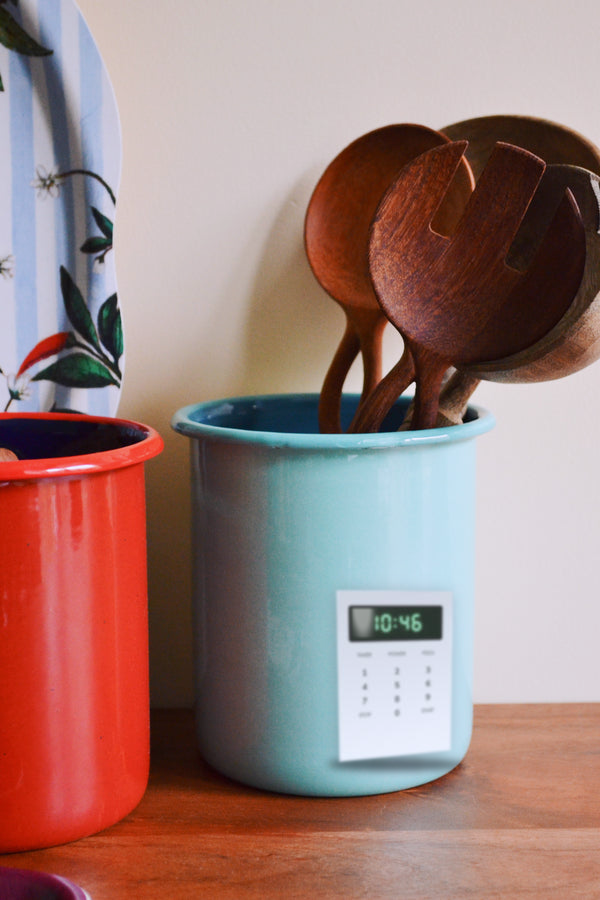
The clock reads 10,46
